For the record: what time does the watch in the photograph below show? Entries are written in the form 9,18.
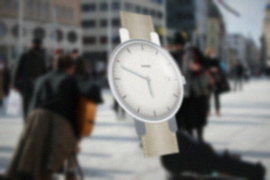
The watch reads 5,49
